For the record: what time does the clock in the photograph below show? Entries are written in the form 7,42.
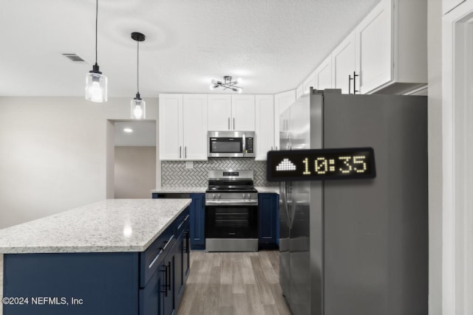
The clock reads 10,35
